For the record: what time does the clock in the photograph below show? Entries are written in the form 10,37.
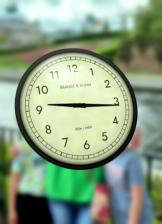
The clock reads 9,16
